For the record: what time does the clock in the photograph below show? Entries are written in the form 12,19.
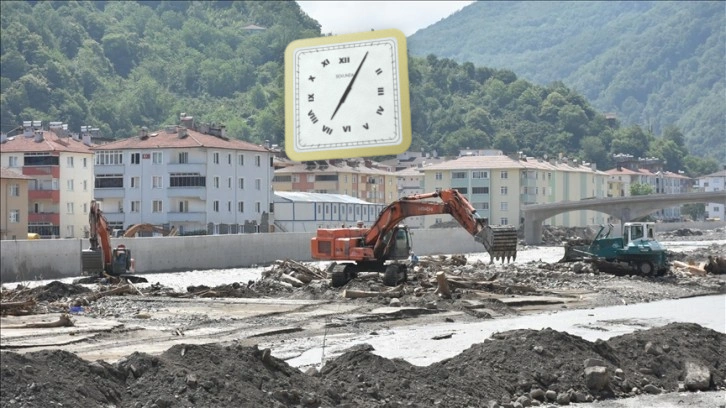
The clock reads 7,05
